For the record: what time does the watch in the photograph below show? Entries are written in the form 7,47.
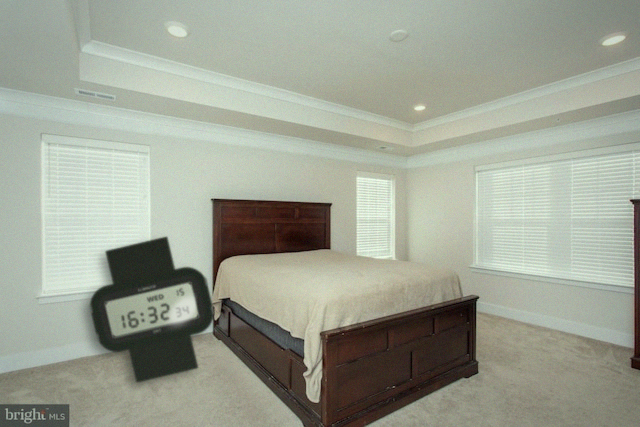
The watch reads 16,32
